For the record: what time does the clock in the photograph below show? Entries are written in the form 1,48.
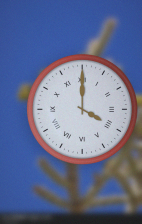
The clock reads 4,00
